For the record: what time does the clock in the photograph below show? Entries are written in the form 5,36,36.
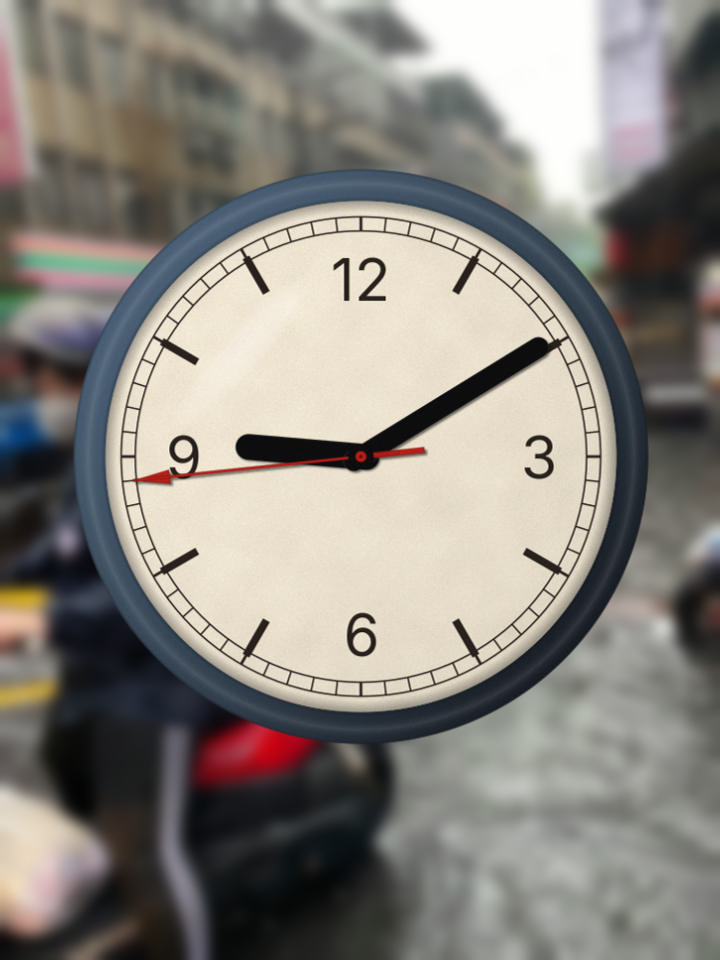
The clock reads 9,09,44
